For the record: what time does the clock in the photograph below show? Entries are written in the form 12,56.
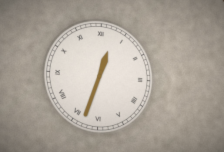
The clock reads 12,33
